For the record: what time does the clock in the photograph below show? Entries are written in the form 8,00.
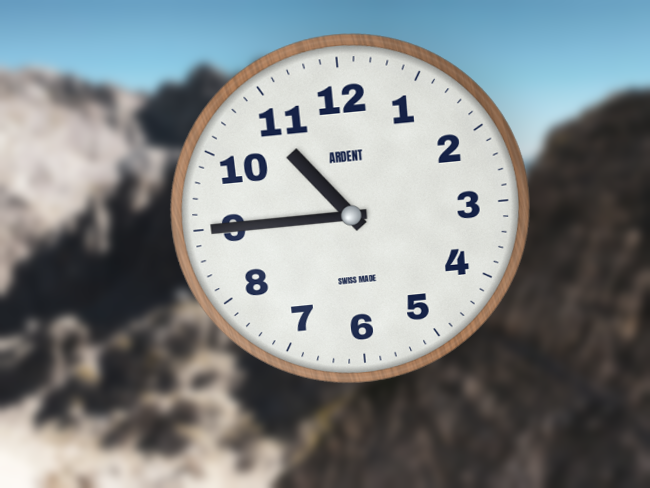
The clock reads 10,45
